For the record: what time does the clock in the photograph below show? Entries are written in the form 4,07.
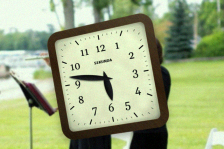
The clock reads 5,47
